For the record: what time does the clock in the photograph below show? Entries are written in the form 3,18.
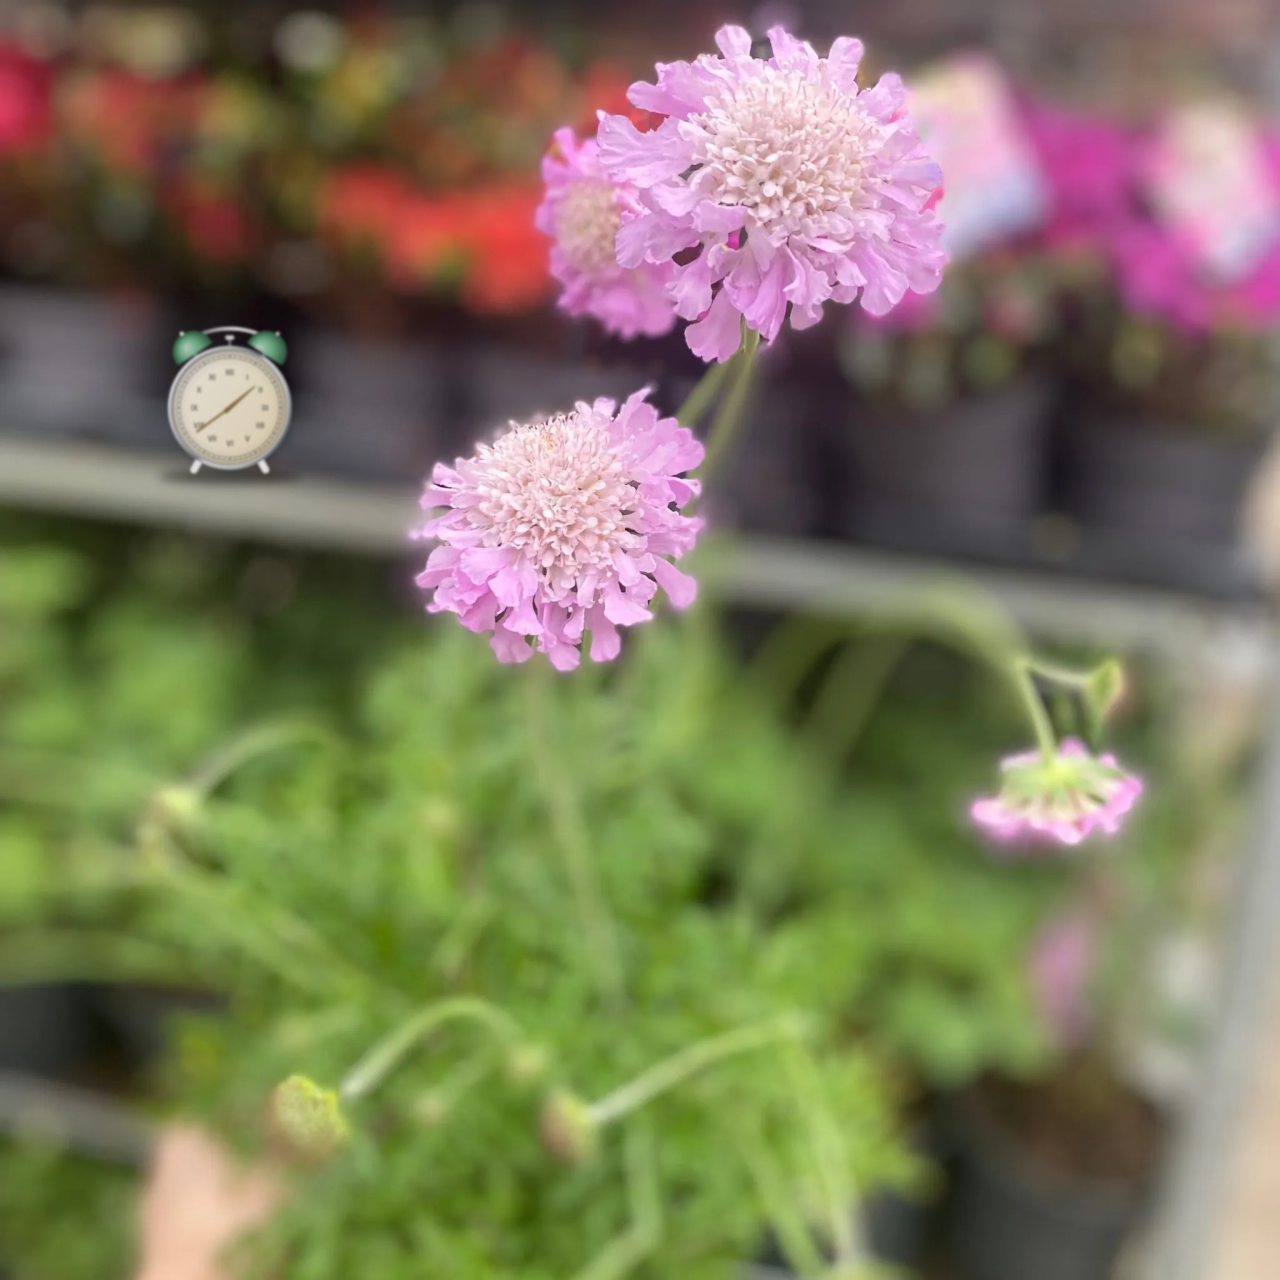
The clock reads 1,39
